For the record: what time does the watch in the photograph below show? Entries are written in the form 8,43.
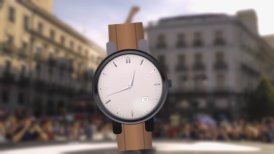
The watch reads 12,42
